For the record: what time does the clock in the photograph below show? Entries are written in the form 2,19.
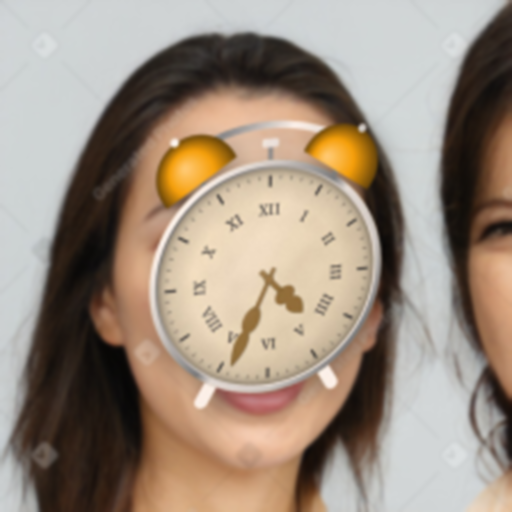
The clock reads 4,34
